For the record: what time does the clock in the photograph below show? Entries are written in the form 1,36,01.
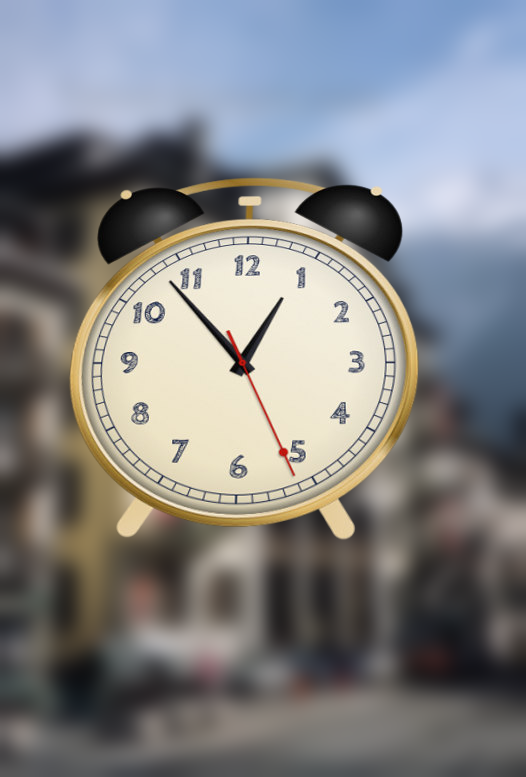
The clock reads 12,53,26
